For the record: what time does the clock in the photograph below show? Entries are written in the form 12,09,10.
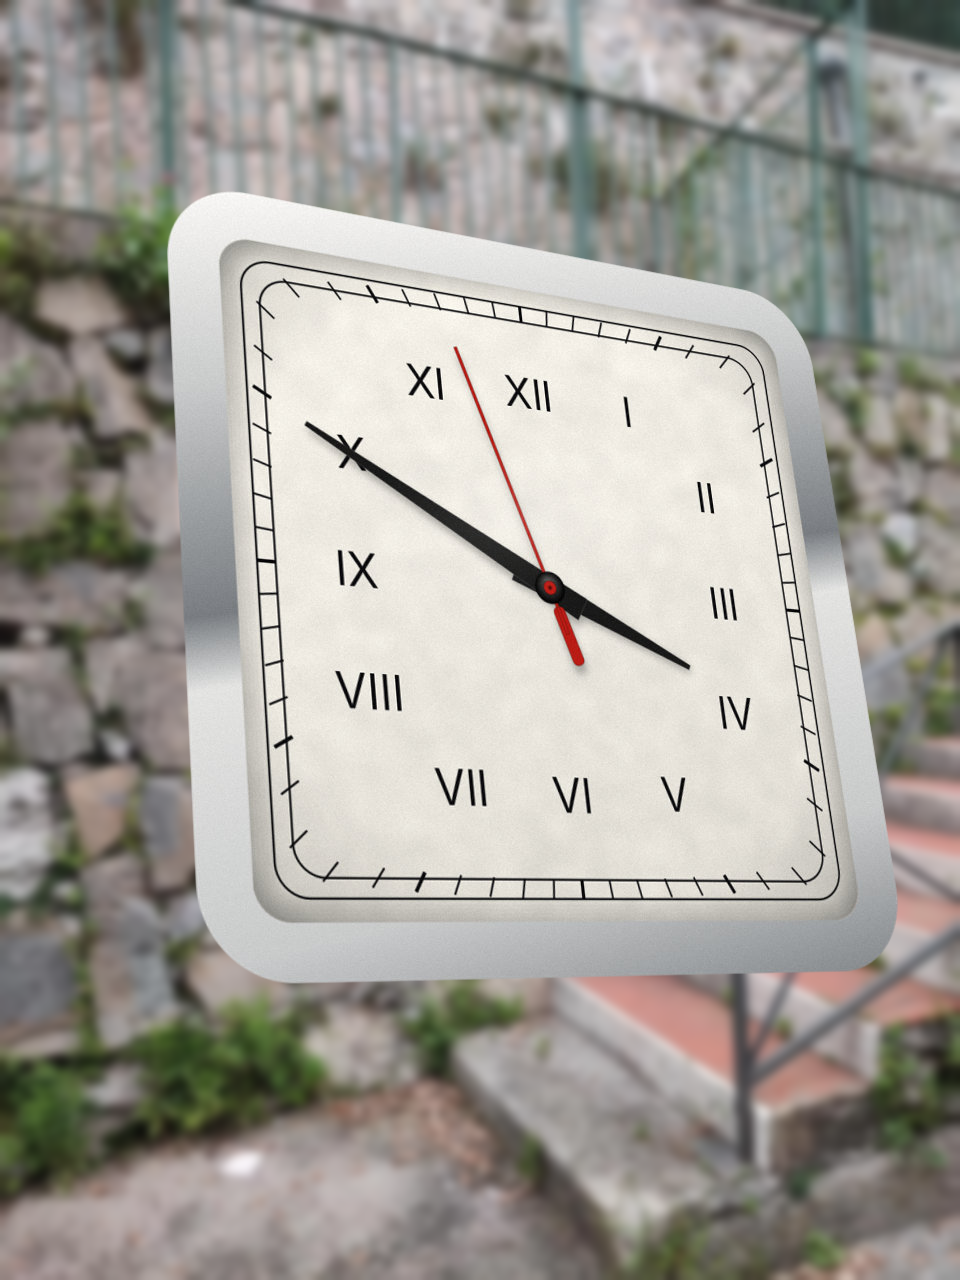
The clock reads 3,49,57
